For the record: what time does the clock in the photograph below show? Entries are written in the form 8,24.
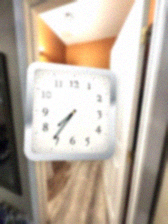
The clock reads 7,36
